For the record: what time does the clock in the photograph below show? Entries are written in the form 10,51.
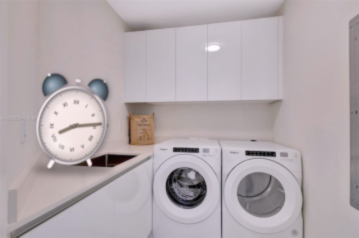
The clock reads 8,14
